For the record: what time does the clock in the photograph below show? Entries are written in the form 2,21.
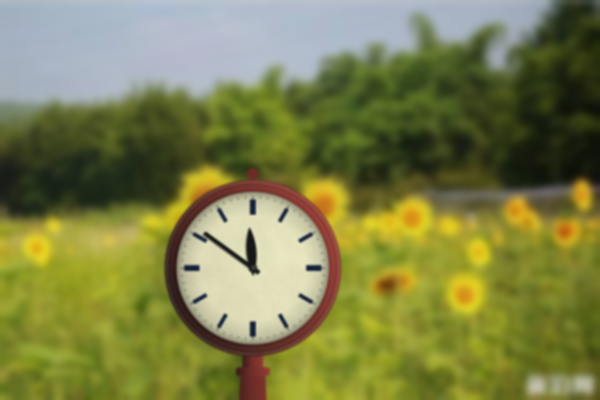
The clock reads 11,51
